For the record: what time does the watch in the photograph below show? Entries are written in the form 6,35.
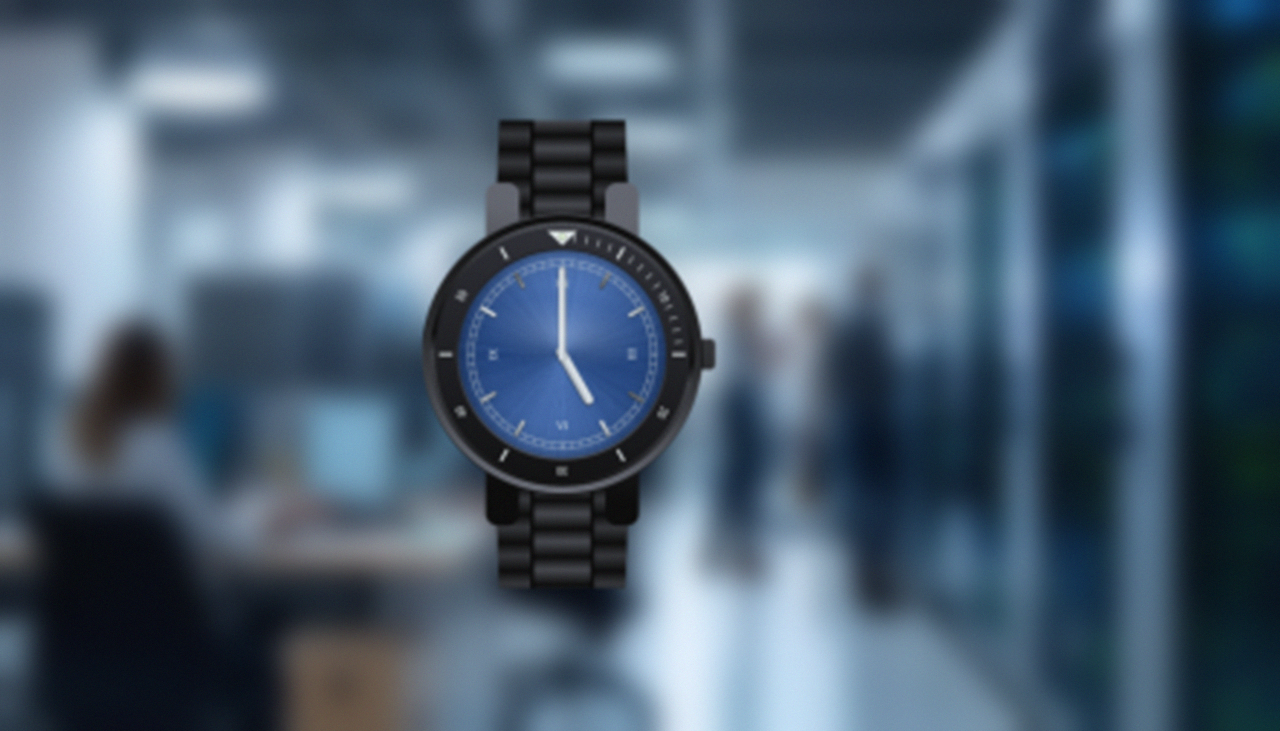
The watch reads 5,00
